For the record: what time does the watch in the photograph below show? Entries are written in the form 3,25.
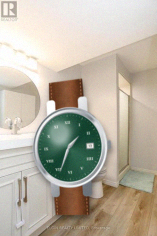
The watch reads 1,34
